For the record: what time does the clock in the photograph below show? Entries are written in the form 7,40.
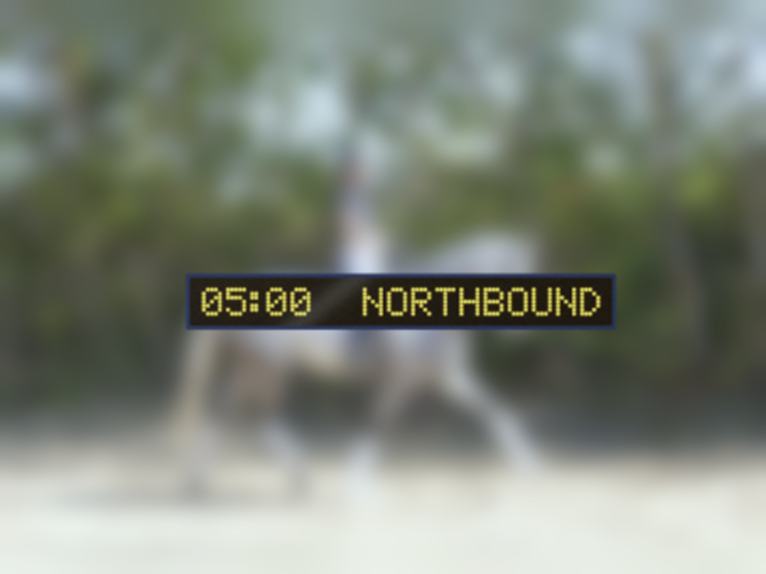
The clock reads 5,00
